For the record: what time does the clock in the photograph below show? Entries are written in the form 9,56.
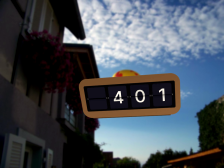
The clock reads 4,01
